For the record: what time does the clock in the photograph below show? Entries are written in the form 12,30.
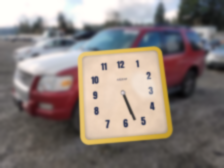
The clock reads 5,27
